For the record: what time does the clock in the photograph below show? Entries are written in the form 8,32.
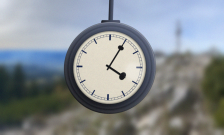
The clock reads 4,05
